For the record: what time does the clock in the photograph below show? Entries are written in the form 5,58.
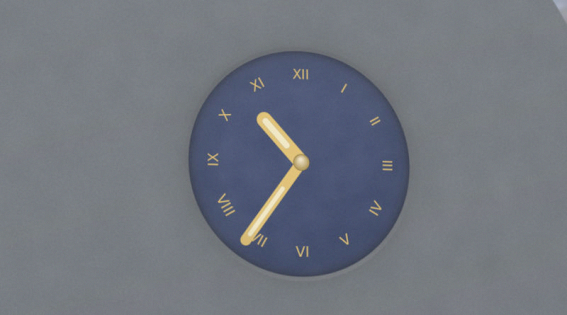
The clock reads 10,36
